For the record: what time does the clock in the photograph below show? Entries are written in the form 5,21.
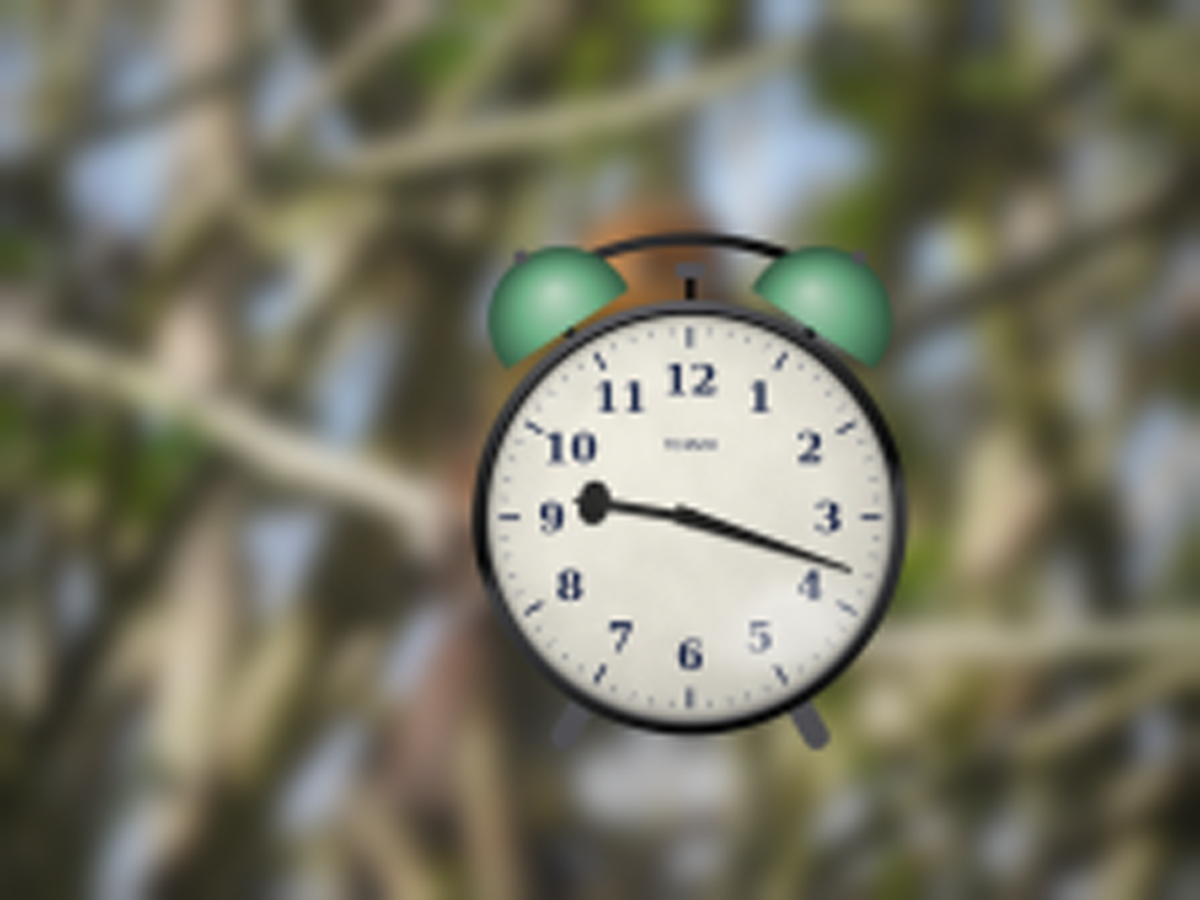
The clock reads 9,18
